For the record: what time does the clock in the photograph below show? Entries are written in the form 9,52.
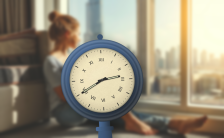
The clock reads 2,40
